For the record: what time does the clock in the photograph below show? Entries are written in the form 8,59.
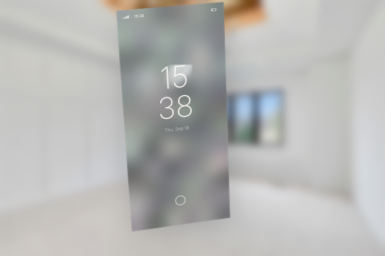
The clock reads 15,38
